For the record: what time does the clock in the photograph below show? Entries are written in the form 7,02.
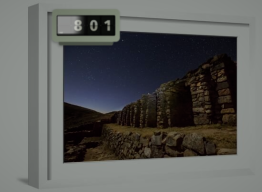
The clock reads 8,01
